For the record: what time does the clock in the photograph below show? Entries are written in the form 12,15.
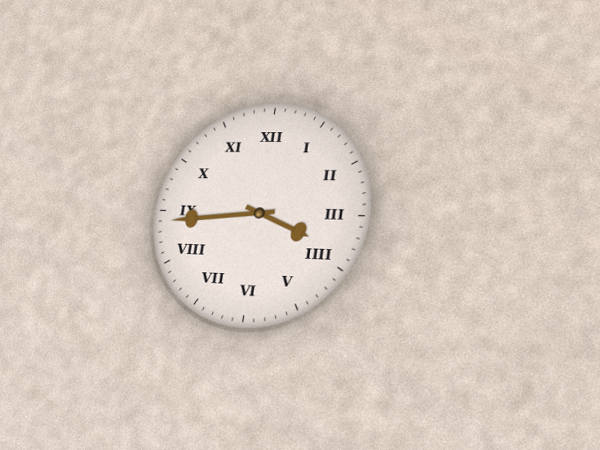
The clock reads 3,44
